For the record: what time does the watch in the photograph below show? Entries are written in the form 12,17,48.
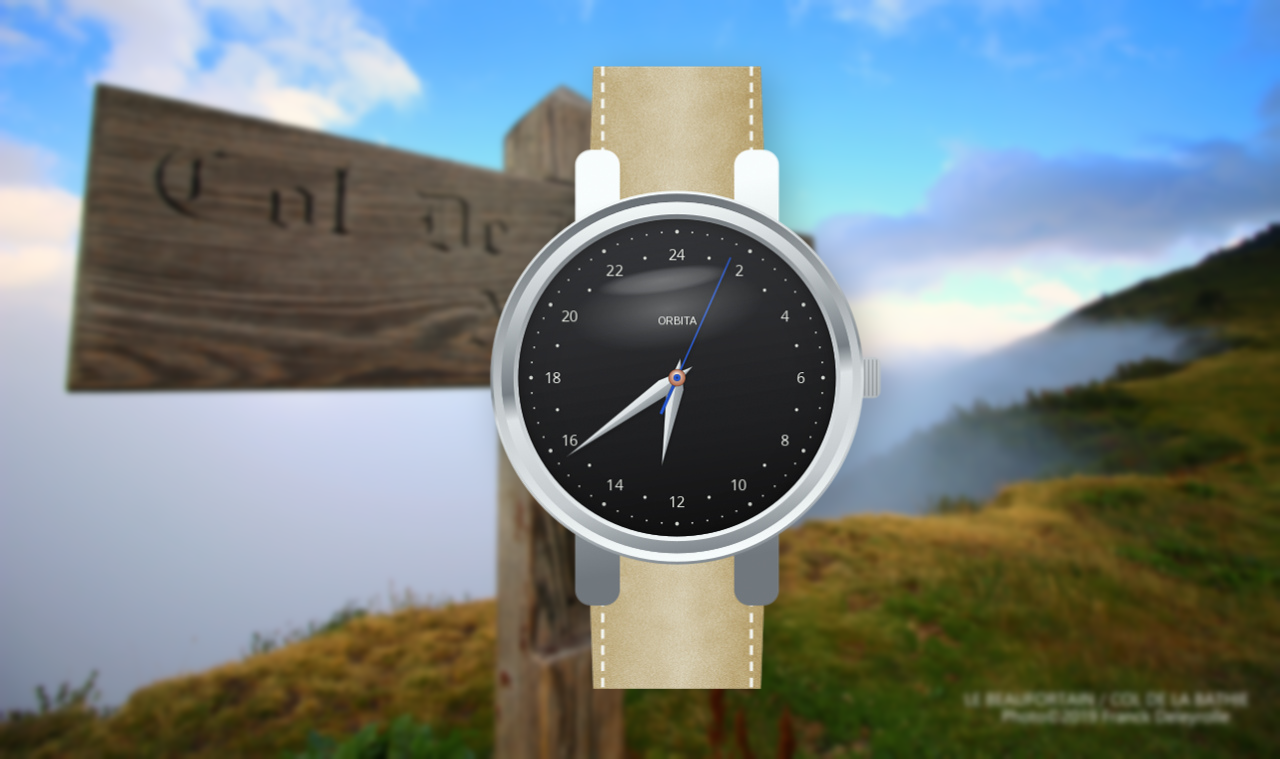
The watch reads 12,39,04
